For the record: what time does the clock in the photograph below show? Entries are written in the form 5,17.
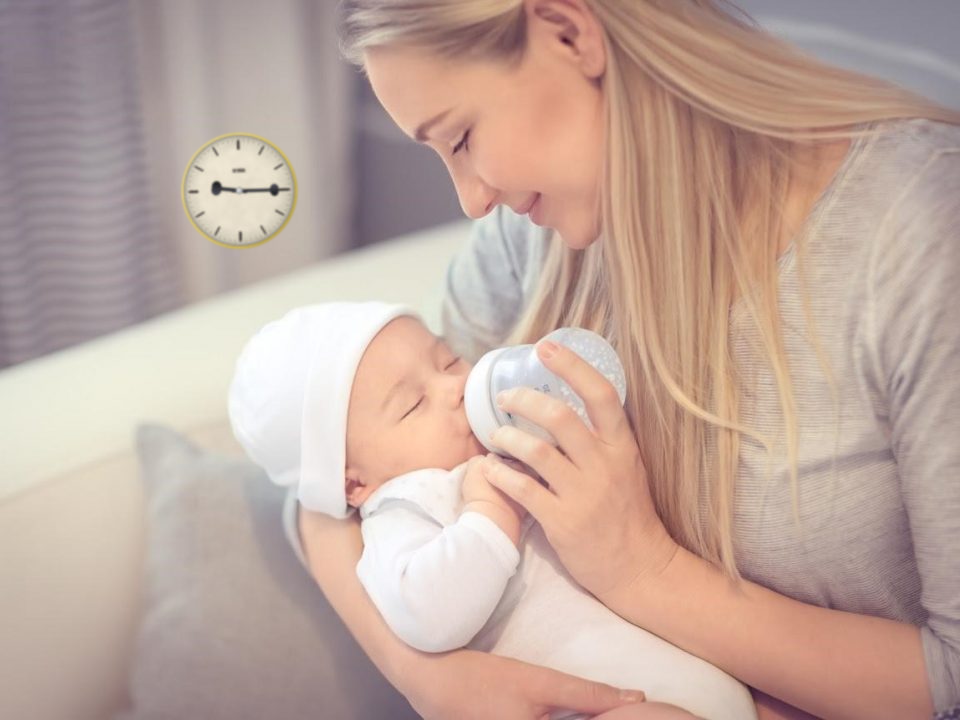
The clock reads 9,15
